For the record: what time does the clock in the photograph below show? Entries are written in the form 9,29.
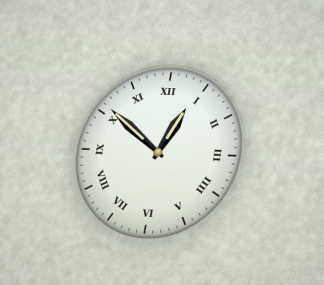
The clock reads 12,51
